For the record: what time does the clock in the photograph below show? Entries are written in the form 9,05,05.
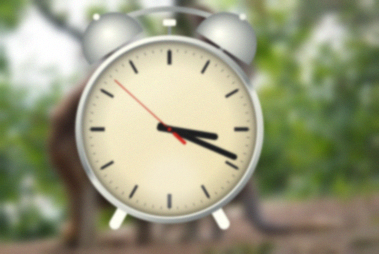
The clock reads 3,18,52
